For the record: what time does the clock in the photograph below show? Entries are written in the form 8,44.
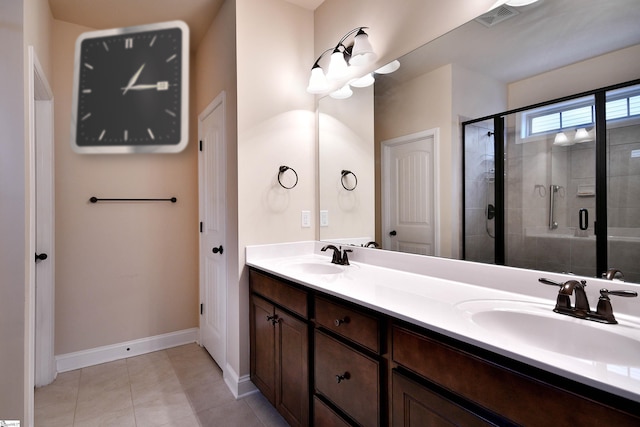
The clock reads 1,15
